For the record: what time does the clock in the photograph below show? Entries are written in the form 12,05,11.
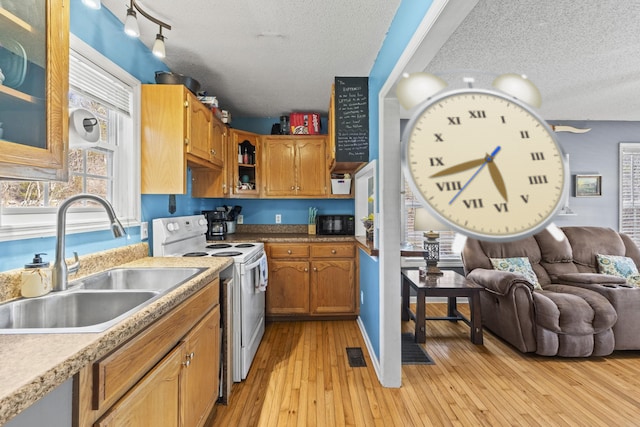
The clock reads 5,42,38
